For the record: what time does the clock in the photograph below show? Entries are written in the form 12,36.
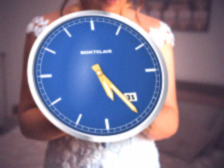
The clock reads 5,24
